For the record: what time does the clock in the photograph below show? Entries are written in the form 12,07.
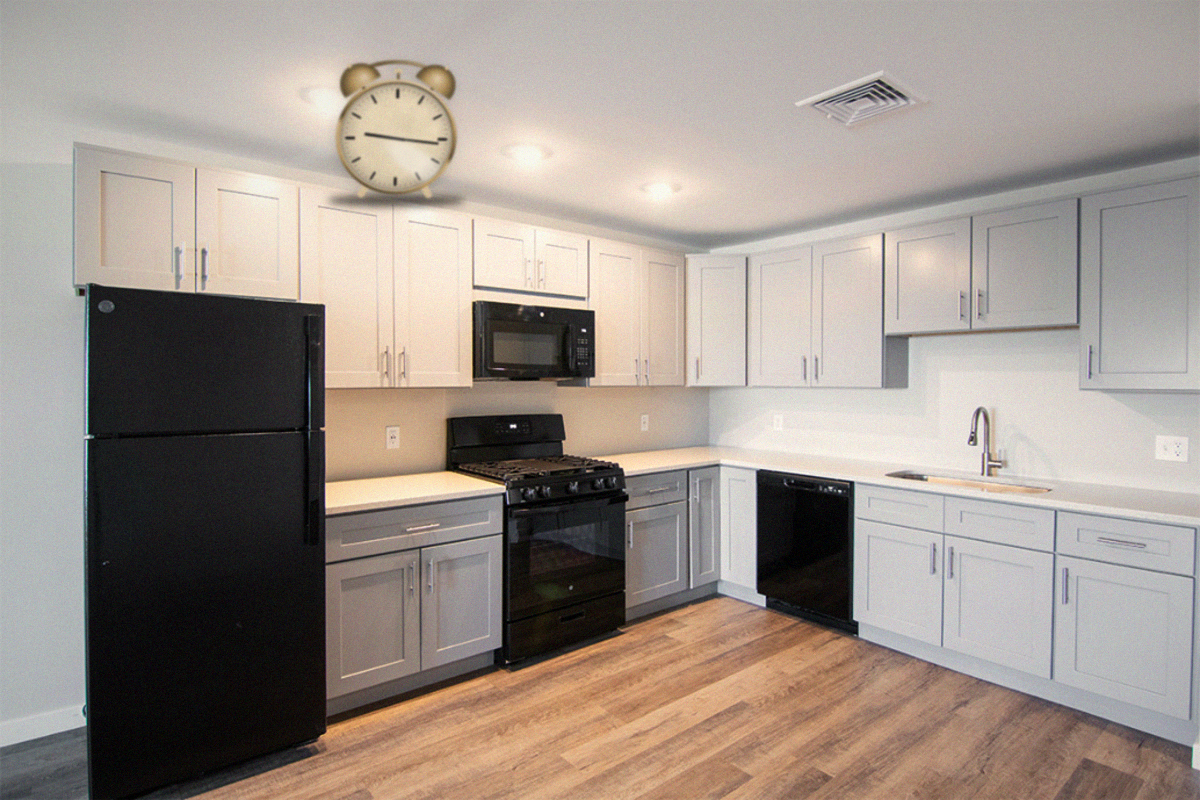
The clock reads 9,16
